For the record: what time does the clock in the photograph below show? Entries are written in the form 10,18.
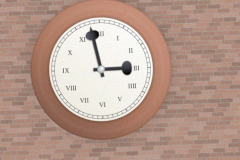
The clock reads 2,58
